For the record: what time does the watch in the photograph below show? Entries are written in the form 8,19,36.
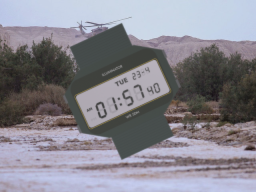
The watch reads 1,57,40
